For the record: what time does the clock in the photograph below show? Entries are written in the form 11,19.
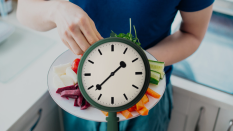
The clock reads 1,38
